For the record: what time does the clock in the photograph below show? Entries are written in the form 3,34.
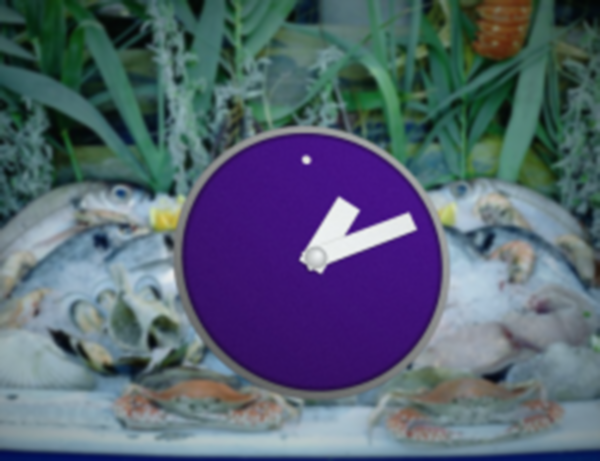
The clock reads 1,12
